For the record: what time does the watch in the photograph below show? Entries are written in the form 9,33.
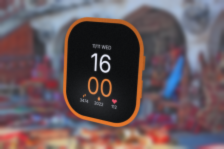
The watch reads 16,00
